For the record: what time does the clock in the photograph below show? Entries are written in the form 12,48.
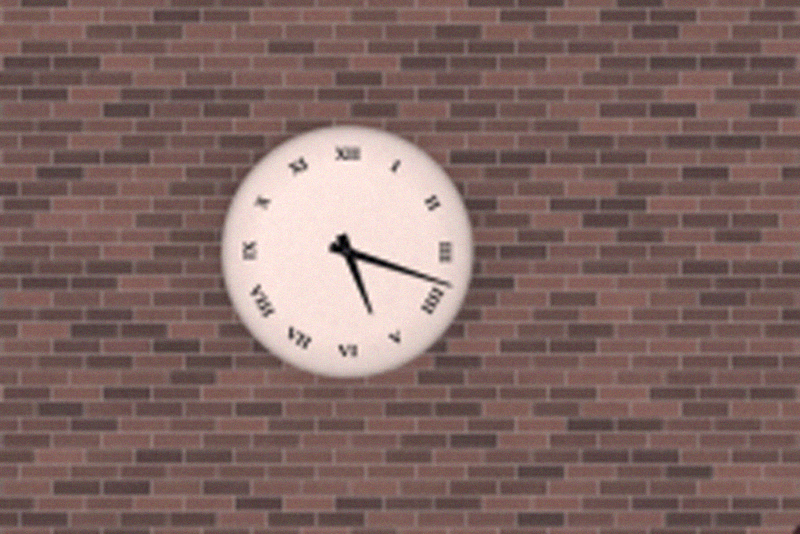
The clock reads 5,18
